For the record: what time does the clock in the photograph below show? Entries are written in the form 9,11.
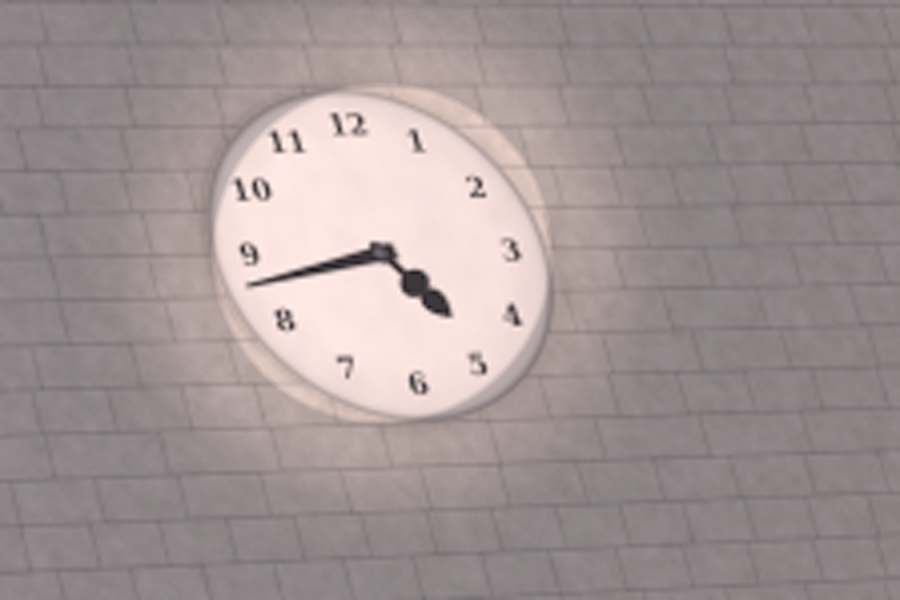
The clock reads 4,43
